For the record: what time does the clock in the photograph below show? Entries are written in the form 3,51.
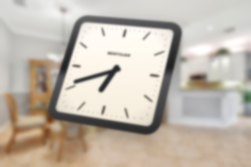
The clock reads 6,41
